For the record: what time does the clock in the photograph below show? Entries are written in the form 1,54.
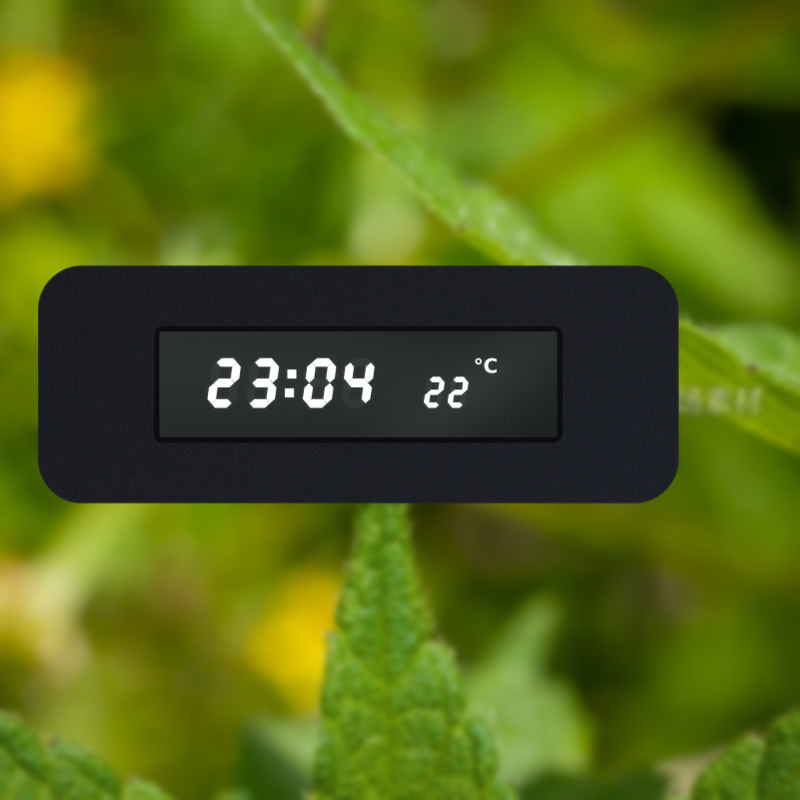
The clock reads 23,04
